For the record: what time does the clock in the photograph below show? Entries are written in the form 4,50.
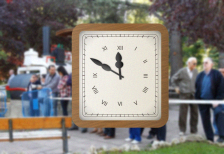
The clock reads 11,50
